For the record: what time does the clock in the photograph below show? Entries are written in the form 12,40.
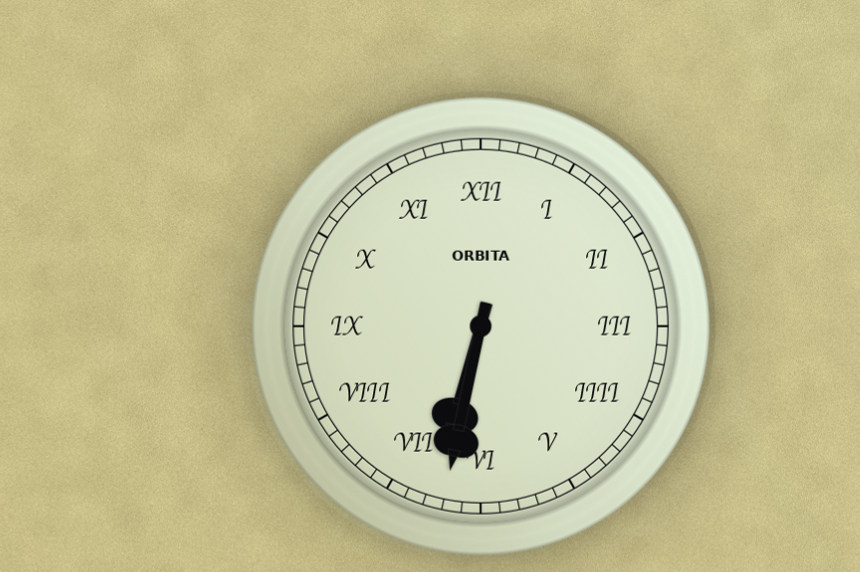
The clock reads 6,32
